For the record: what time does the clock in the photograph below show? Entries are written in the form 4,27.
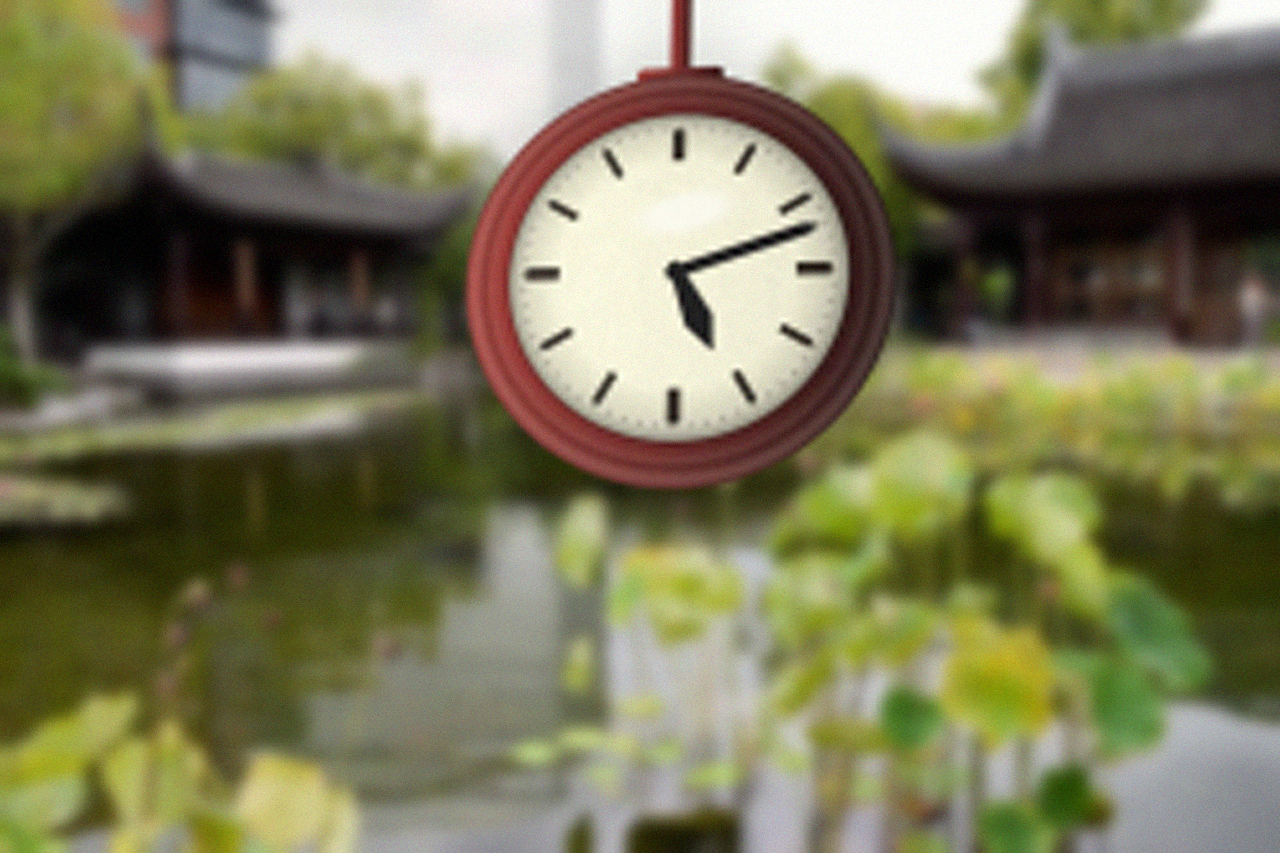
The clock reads 5,12
